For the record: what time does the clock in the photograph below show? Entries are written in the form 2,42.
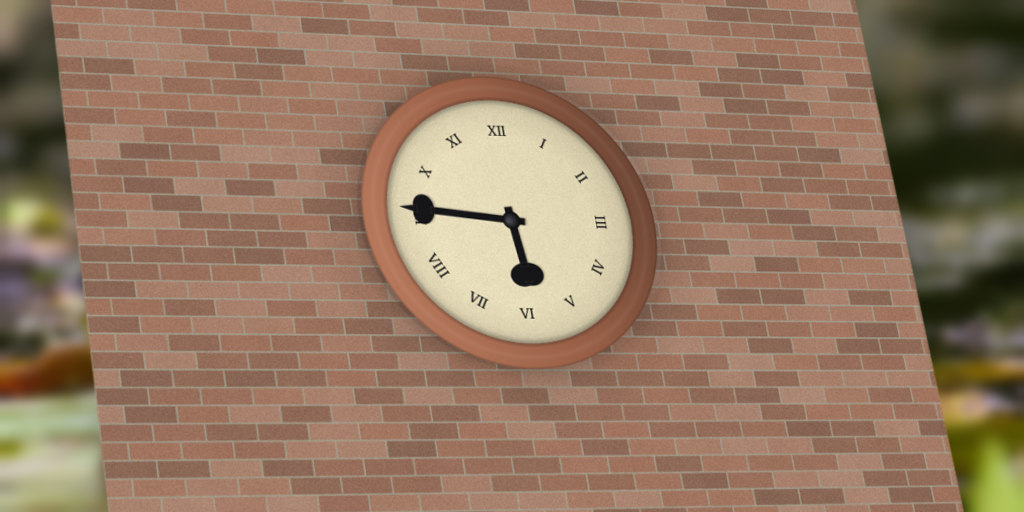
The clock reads 5,46
